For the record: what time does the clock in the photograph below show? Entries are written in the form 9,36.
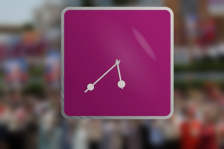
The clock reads 5,38
